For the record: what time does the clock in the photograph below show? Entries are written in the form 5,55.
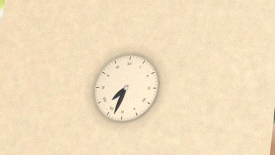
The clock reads 7,33
